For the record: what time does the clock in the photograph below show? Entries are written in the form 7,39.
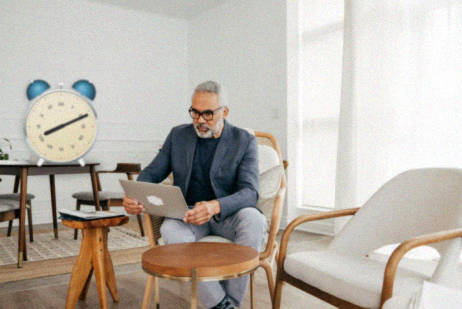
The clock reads 8,11
